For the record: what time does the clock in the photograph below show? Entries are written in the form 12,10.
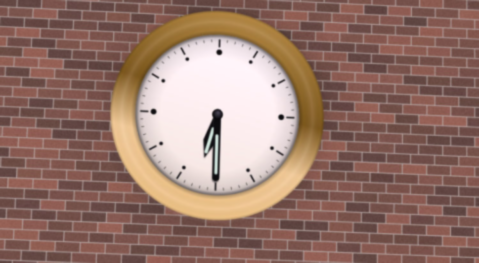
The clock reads 6,30
